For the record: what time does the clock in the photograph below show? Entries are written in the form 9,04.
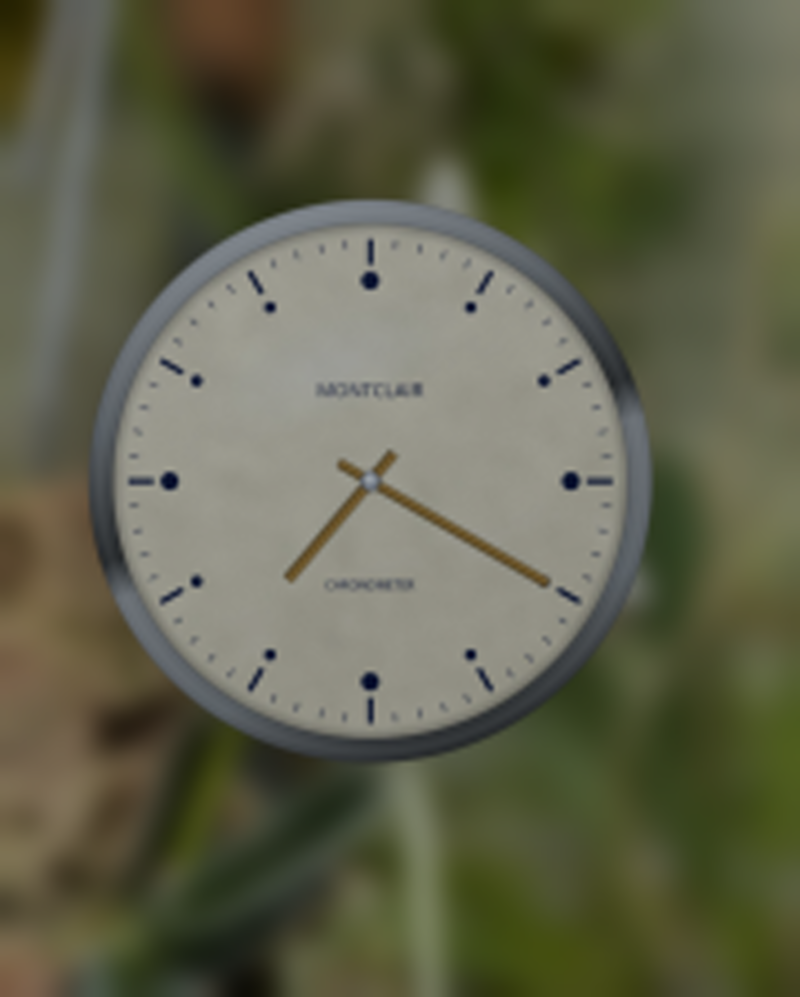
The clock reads 7,20
